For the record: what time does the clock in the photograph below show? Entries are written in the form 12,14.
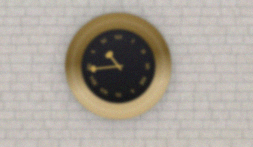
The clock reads 10,44
